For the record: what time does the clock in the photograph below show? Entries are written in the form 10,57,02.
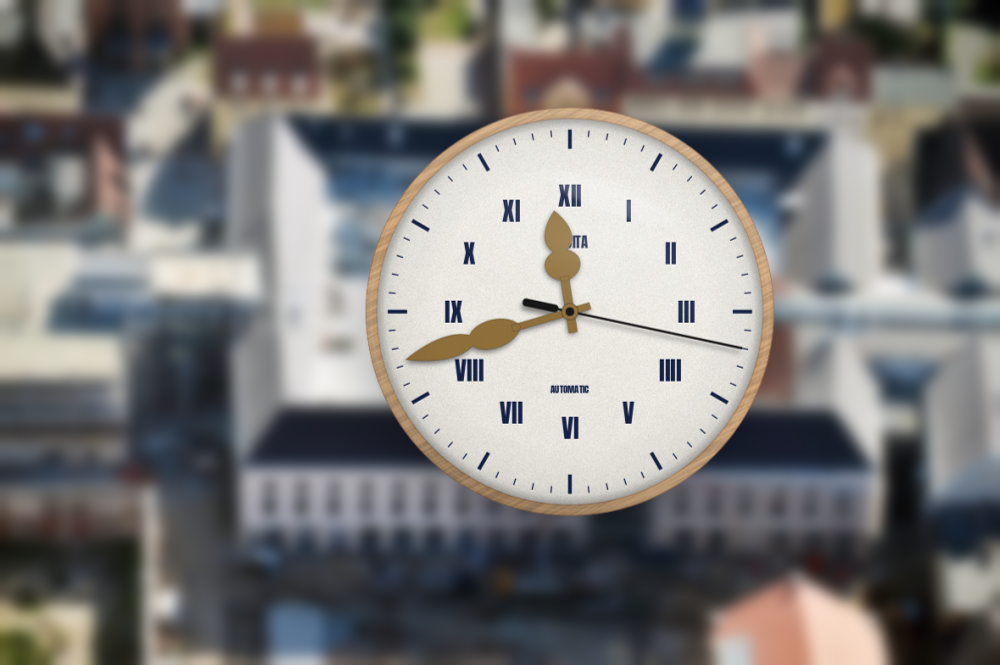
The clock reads 11,42,17
